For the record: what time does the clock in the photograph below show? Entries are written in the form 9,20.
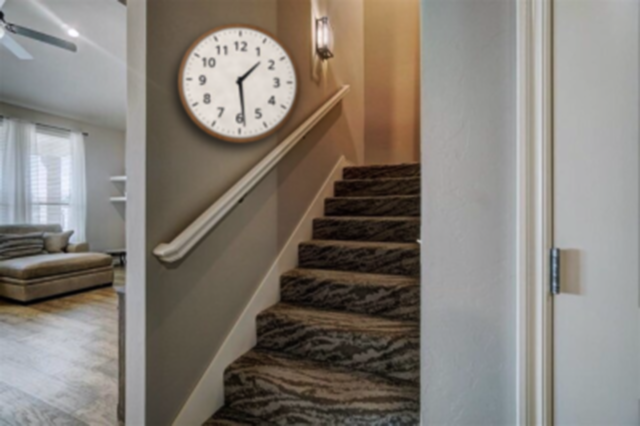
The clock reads 1,29
